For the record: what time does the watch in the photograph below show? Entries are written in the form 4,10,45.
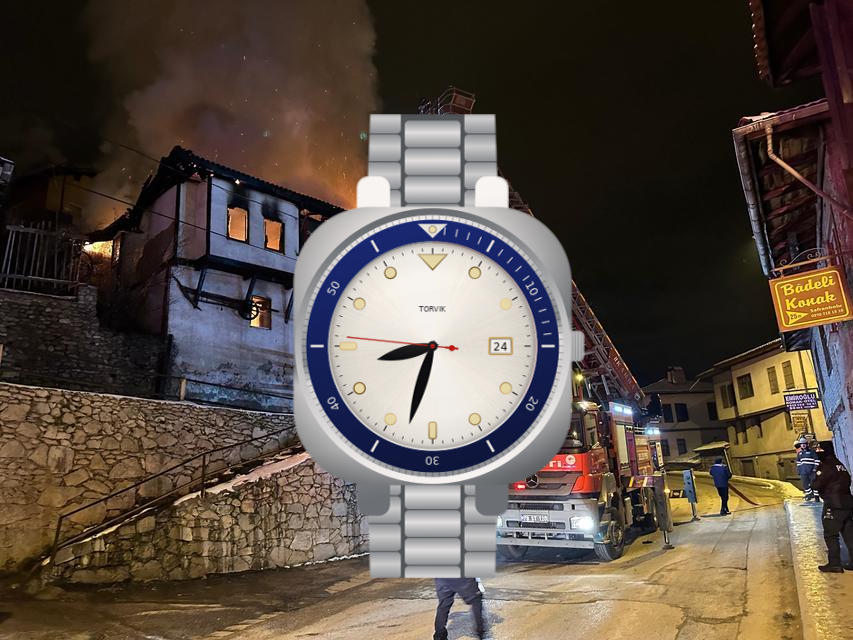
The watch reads 8,32,46
